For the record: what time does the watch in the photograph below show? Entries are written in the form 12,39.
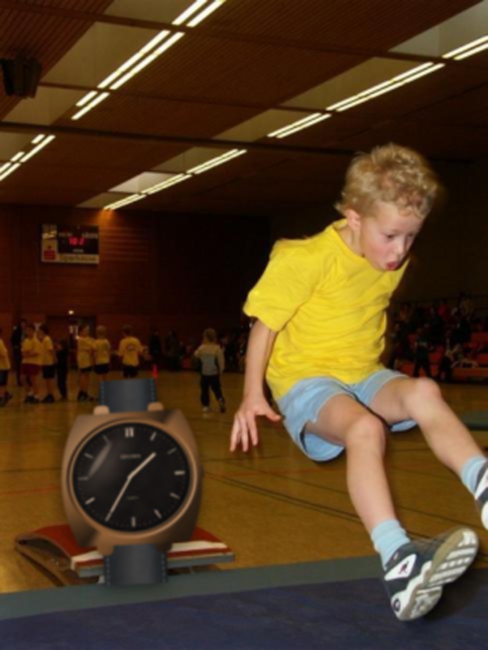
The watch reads 1,35
